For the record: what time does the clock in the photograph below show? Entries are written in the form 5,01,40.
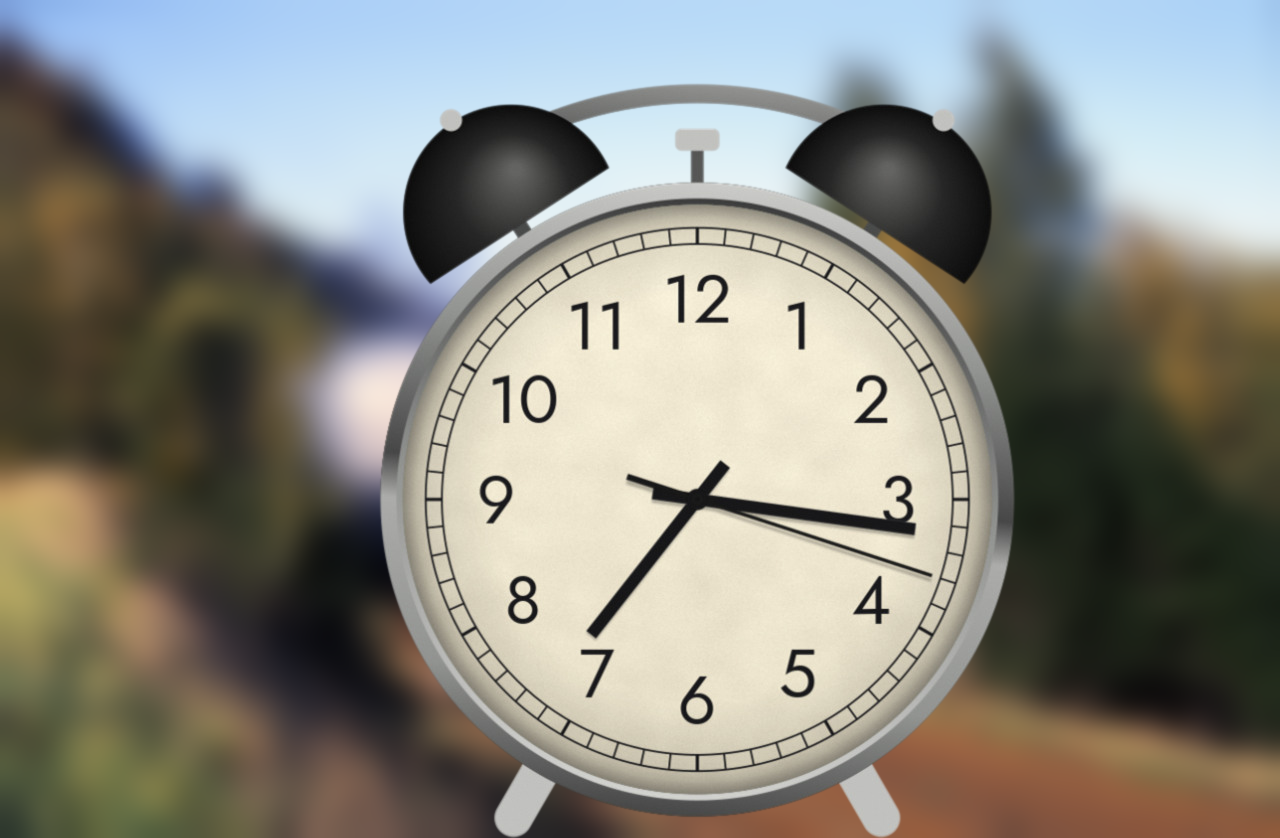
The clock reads 7,16,18
